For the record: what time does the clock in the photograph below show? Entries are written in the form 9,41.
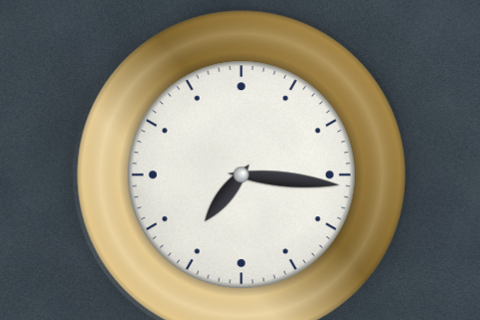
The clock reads 7,16
